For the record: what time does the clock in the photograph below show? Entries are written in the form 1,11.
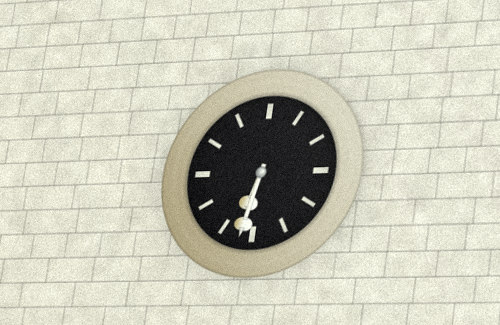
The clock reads 6,32
